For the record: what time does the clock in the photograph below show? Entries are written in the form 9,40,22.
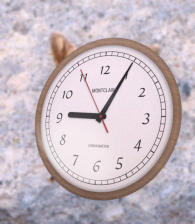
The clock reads 9,04,55
